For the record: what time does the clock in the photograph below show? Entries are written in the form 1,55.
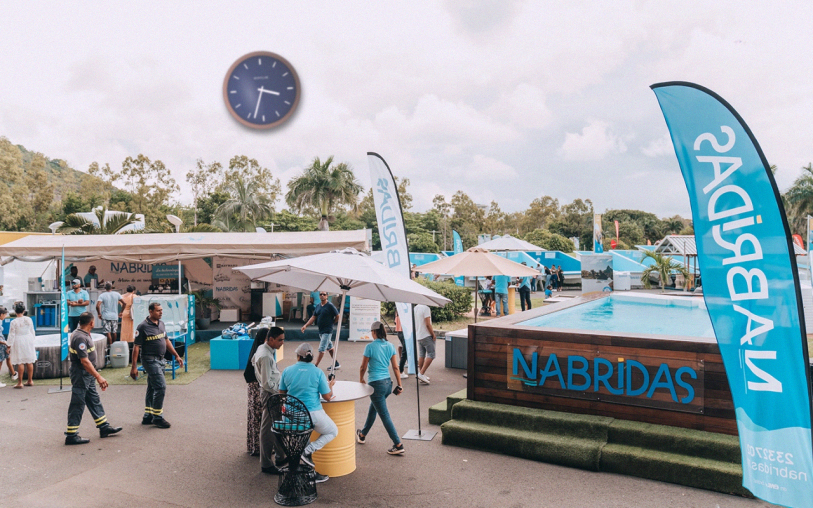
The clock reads 3,33
